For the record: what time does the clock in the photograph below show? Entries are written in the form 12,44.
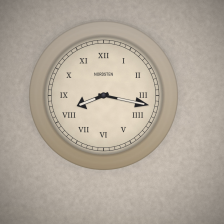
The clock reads 8,17
